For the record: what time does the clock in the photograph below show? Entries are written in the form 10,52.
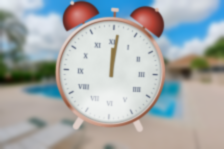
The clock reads 12,01
